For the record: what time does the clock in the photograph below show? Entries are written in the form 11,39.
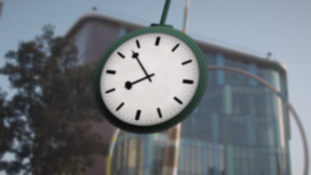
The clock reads 7,53
